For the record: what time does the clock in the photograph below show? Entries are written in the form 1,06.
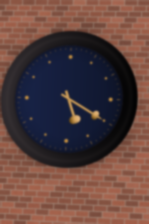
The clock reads 5,20
